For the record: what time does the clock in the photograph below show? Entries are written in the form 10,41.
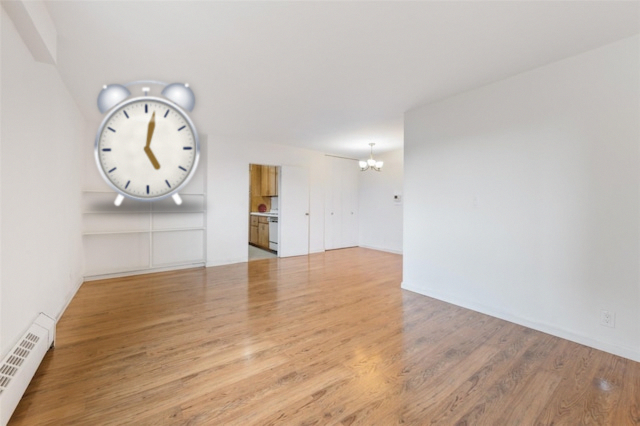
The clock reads 5,02
